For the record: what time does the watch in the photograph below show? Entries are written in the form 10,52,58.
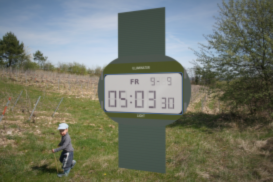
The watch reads 5,03,30
